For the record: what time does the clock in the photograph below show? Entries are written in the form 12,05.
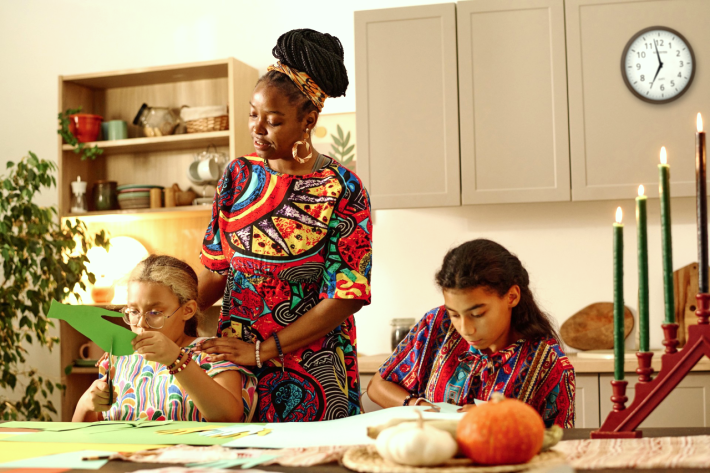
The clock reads 6,58
